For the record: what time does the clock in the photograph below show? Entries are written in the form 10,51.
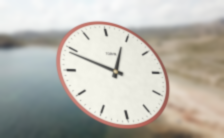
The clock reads 12,49
